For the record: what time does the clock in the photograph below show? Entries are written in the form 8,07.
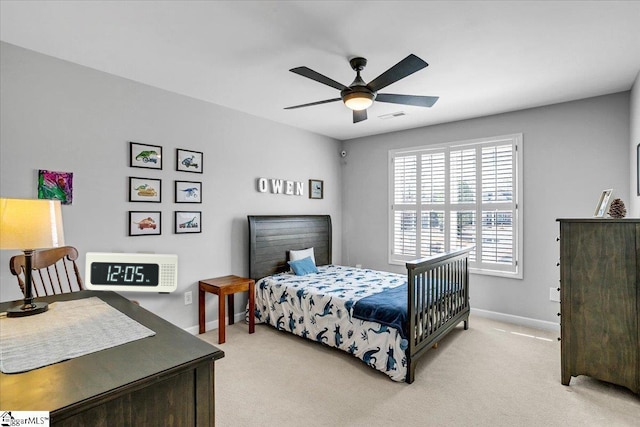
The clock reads 12,05
